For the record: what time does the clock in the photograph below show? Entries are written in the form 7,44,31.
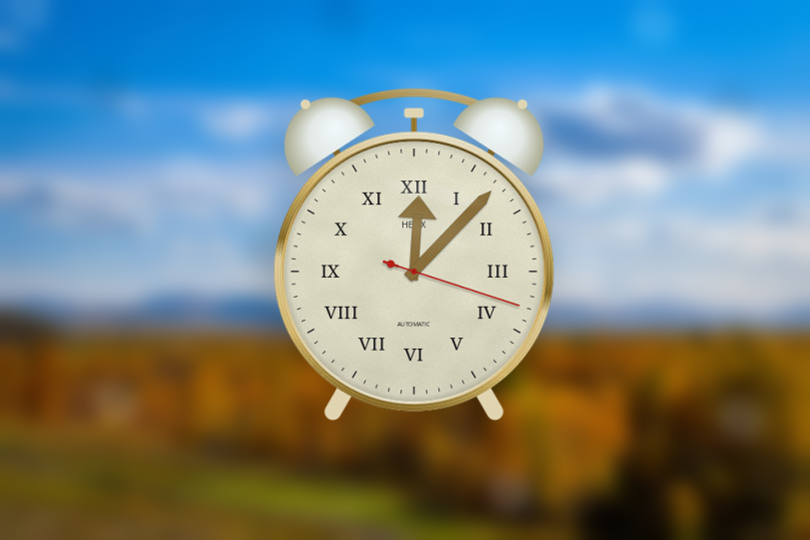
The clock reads 12,07,18
